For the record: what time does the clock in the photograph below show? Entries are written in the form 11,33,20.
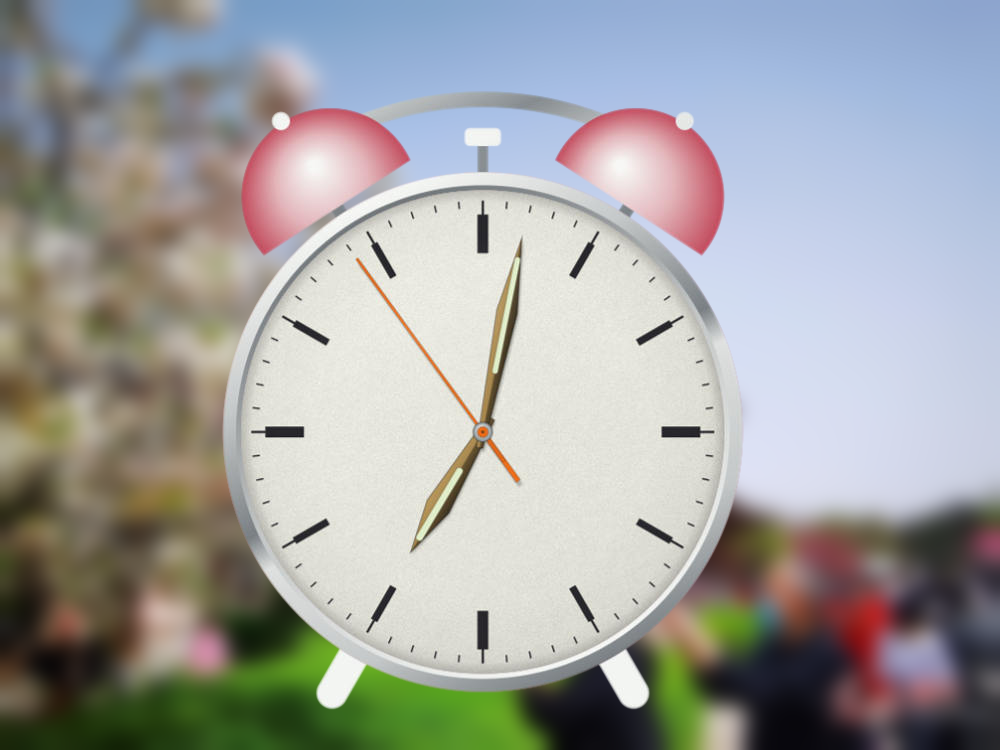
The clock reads 7,01,54
